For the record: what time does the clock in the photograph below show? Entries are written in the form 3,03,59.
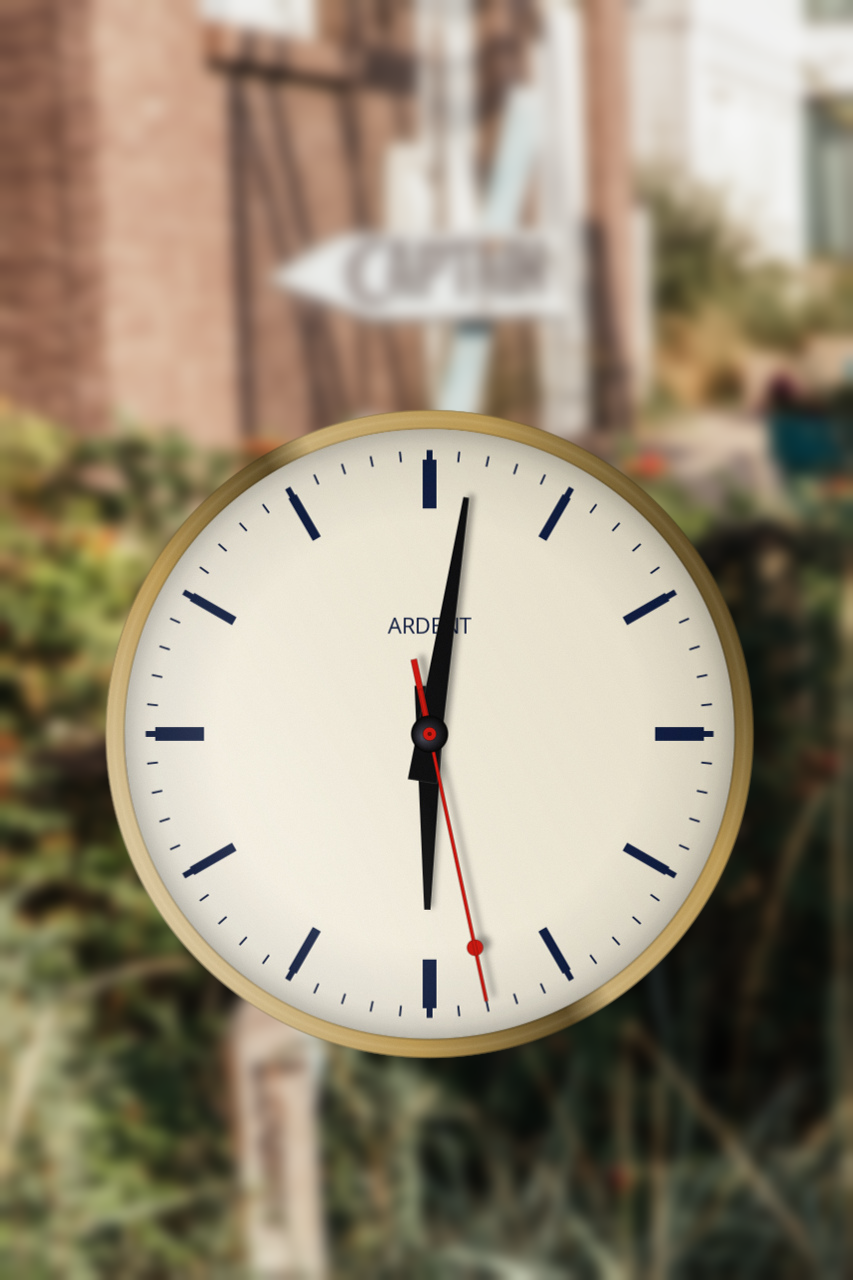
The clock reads 6,01,28
